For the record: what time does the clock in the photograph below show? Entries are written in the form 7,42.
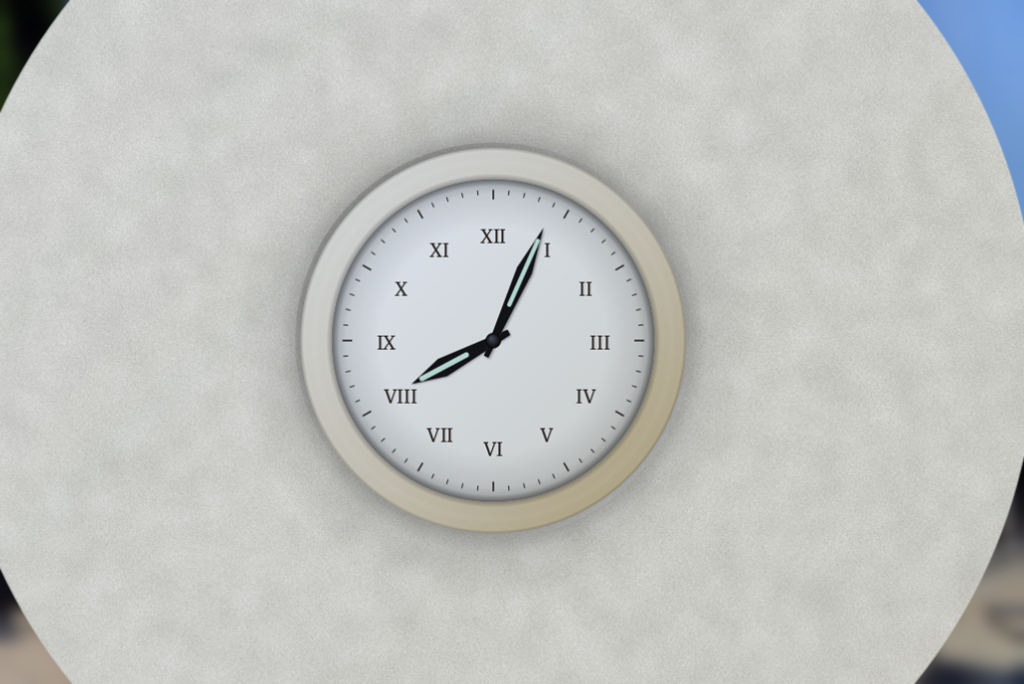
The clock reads 8,04
